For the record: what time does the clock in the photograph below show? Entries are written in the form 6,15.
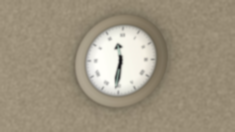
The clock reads 11,31
